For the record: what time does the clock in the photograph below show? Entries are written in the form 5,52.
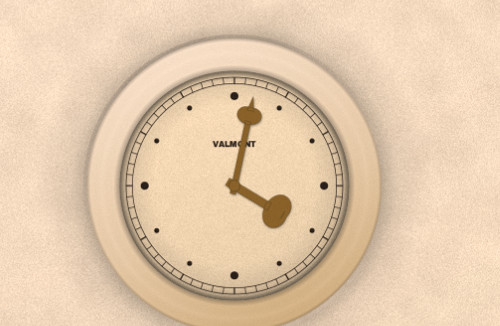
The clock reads 4,02
